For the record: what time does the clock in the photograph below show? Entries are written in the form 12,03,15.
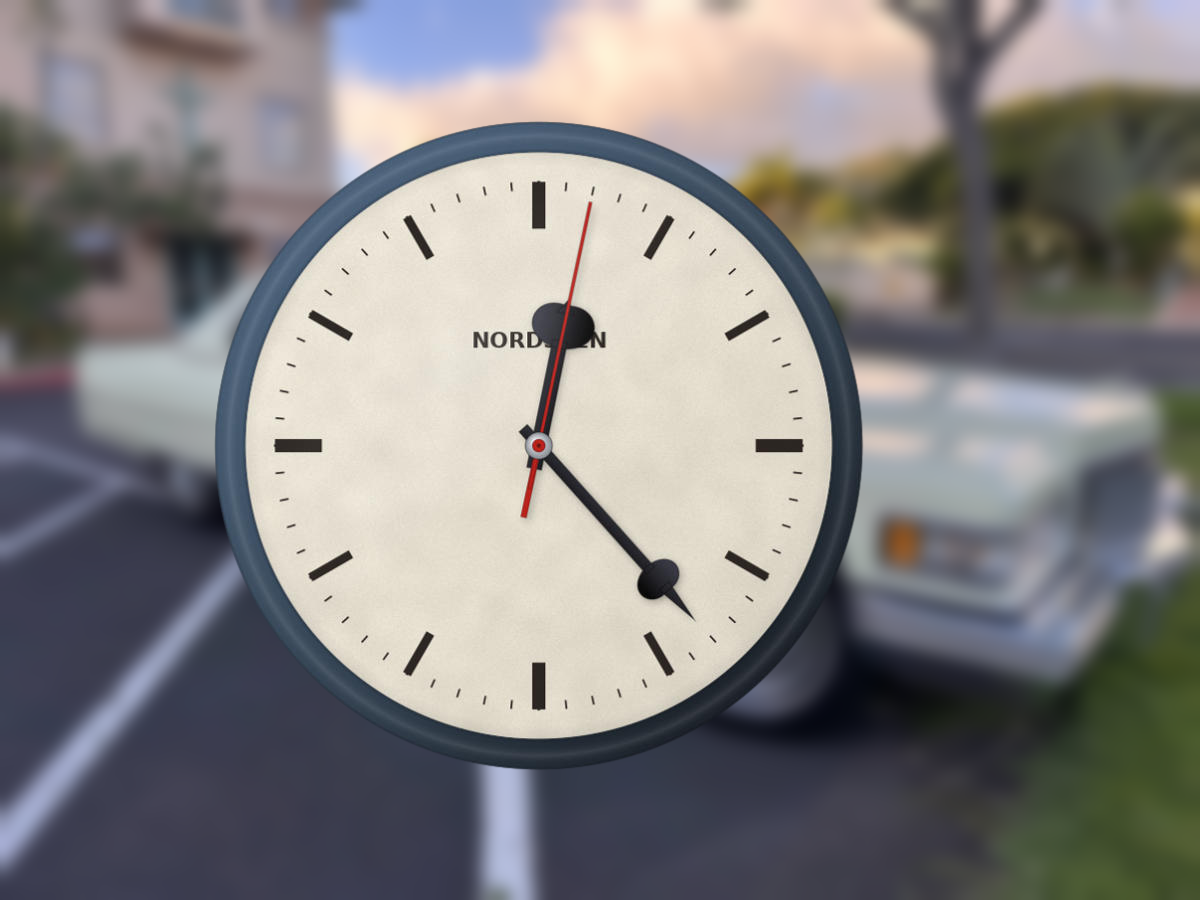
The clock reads 12,23,02
